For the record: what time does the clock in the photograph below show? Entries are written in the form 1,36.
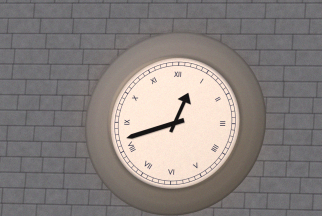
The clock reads 12,42
